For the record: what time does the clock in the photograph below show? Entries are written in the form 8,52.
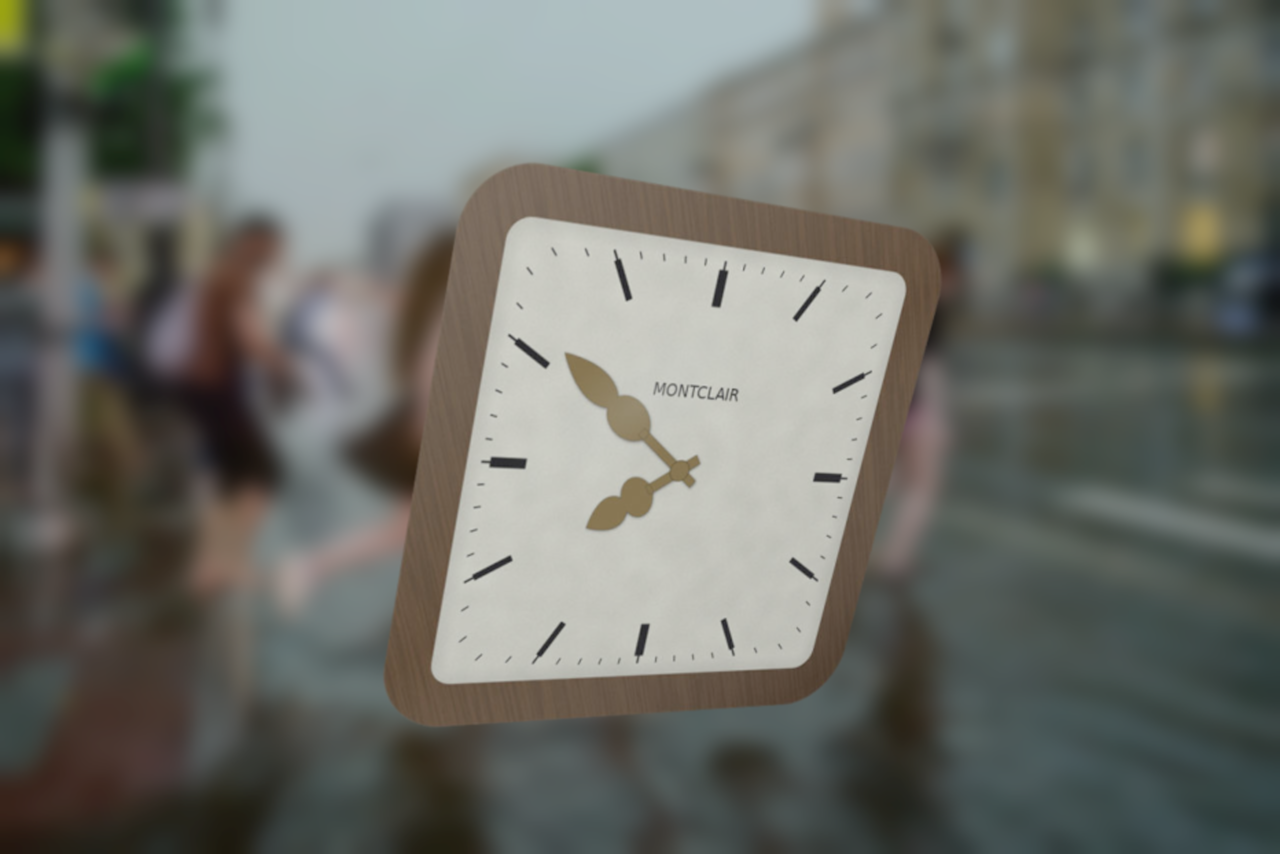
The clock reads 7,51
